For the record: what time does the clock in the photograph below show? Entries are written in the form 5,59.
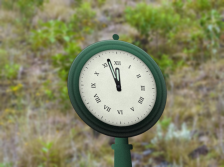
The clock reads 11,57
